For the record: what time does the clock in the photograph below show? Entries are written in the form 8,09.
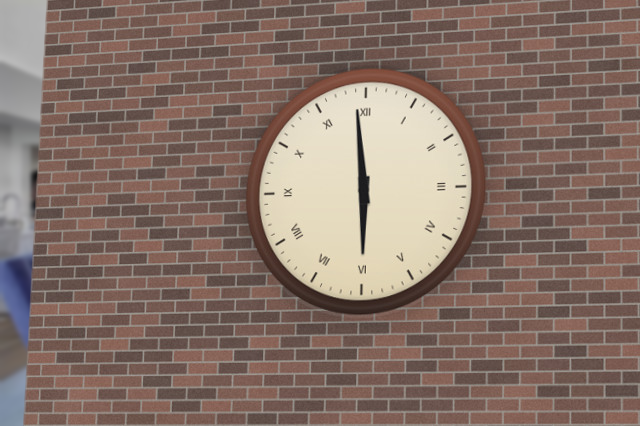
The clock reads 5,59
